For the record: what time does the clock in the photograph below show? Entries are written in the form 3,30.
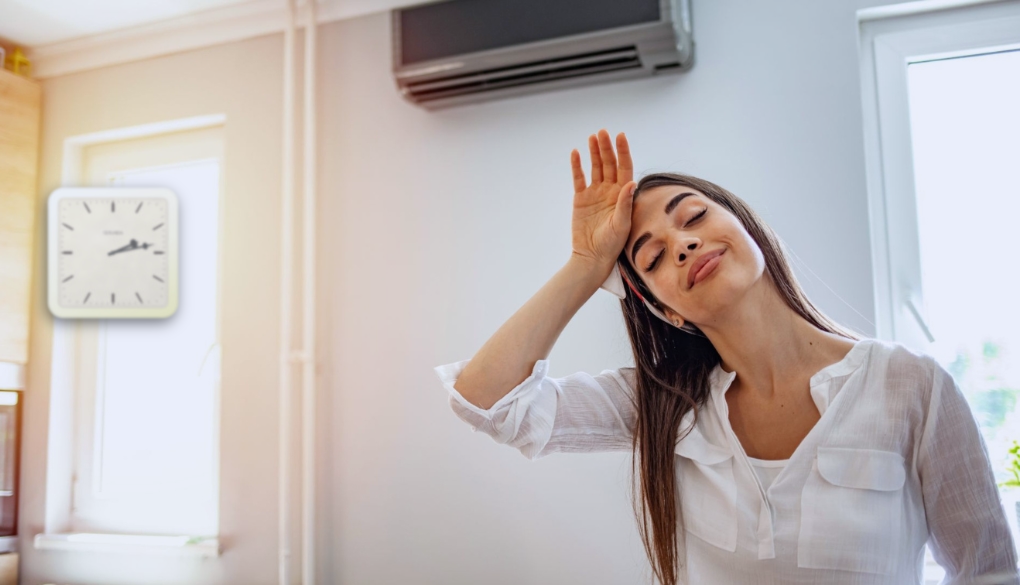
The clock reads 2,13
